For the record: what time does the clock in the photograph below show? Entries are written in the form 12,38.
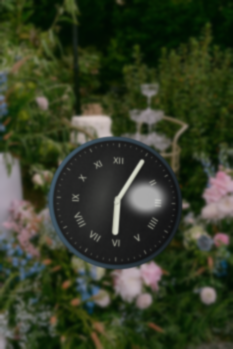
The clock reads 6,05
